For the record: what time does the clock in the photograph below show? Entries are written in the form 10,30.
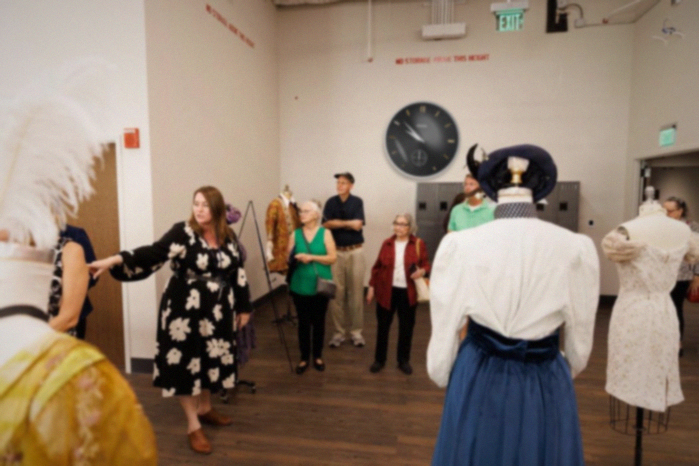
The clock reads 9,52
